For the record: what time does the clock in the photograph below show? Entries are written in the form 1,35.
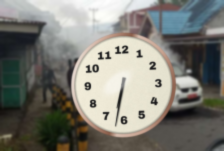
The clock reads 6,32
